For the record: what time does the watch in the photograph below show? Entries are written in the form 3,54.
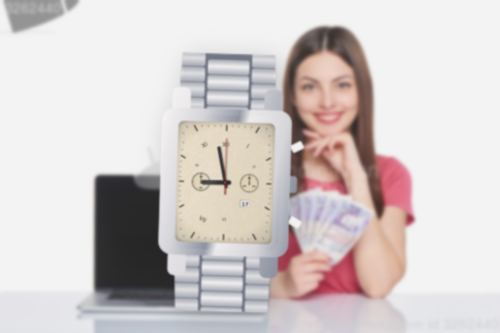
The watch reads 8,58
